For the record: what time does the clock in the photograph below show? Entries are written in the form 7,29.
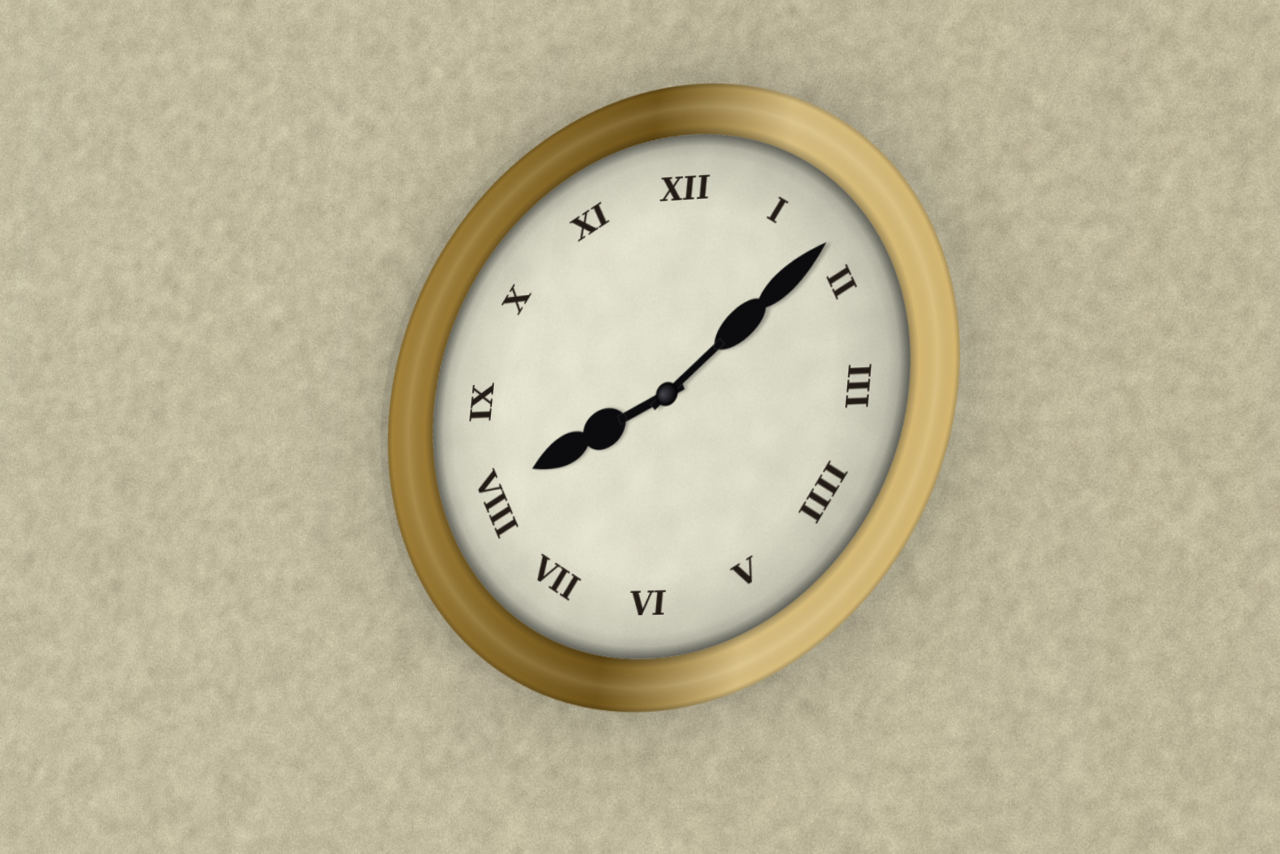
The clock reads 8,08
